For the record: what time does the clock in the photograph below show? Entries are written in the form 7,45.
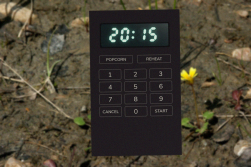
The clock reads 20,15
